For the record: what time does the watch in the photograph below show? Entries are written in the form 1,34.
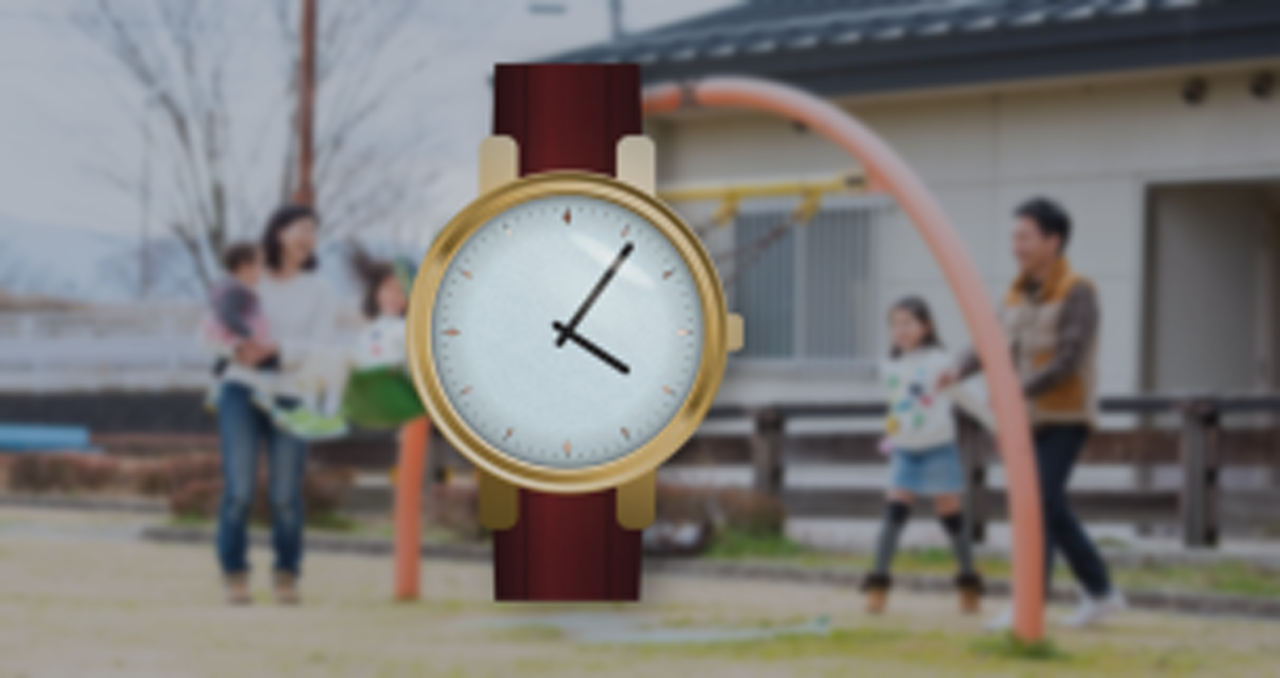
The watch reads 4,06
